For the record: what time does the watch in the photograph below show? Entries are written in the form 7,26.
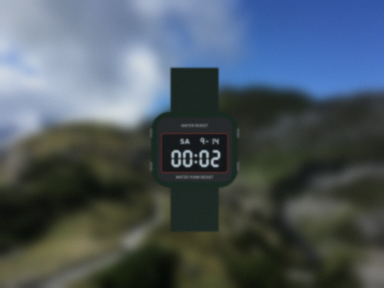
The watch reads 0,02
